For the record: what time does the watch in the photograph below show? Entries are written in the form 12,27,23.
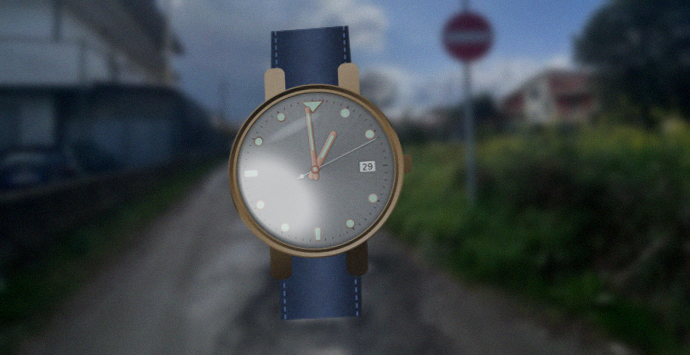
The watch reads 12,59,11
